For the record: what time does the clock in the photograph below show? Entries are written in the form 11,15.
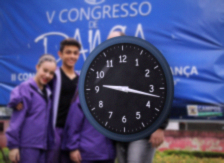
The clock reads 9,17
